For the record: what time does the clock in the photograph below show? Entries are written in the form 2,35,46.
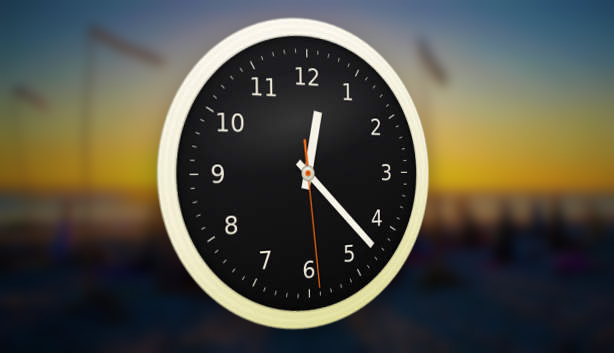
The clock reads 12,22,29
